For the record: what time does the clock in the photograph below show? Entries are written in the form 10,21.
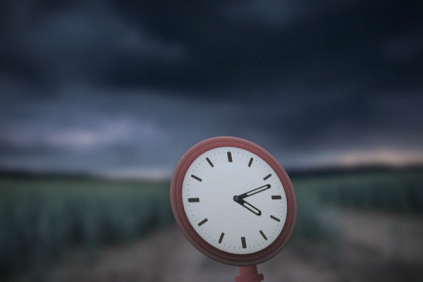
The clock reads 4,12
